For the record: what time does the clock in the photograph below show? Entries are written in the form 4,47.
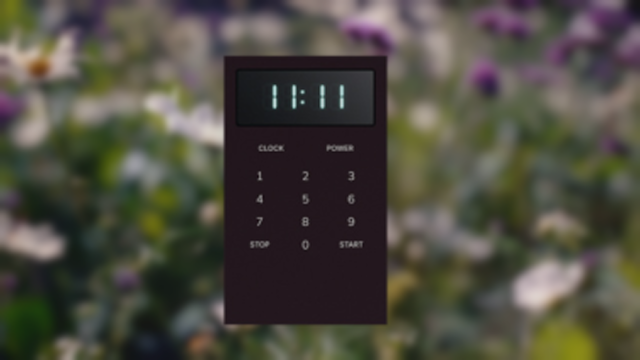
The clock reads 11,11
